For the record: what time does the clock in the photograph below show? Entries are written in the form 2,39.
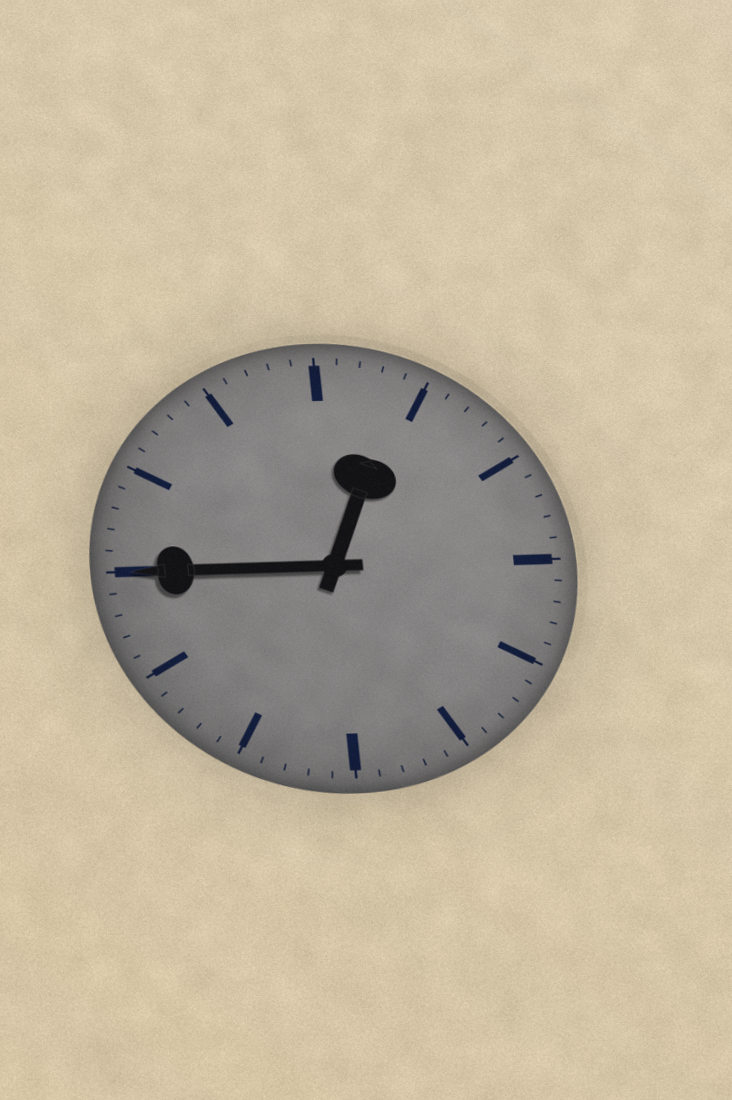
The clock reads 12,45
